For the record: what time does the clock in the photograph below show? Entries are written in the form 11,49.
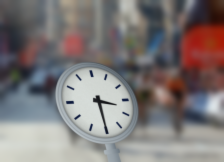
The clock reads 3,30
